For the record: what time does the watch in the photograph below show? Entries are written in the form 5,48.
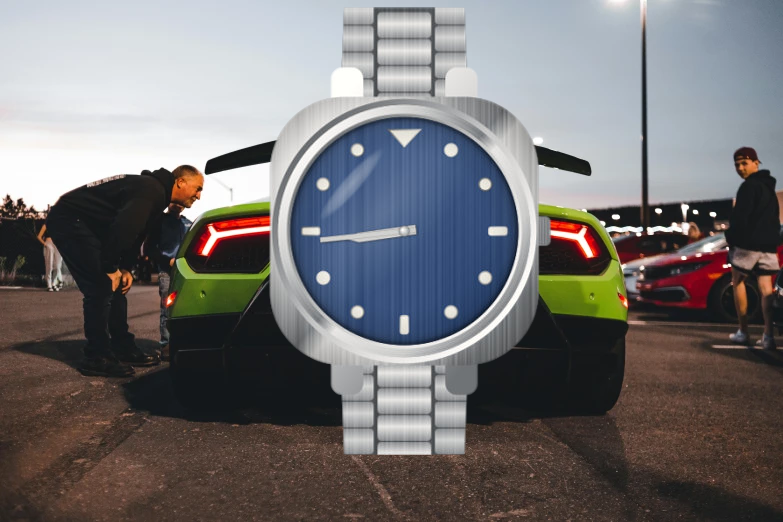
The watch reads 8,44
